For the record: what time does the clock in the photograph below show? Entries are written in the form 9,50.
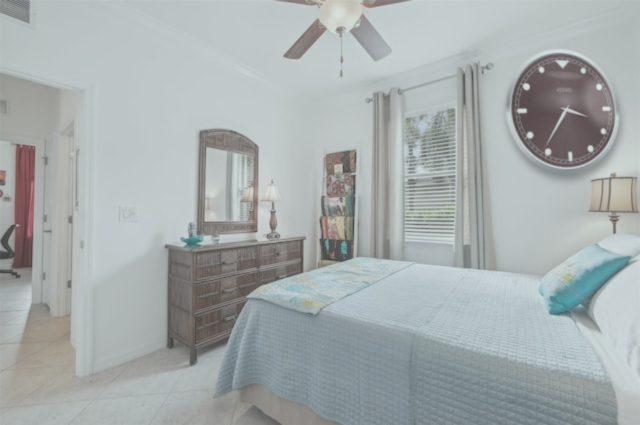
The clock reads 3,36
